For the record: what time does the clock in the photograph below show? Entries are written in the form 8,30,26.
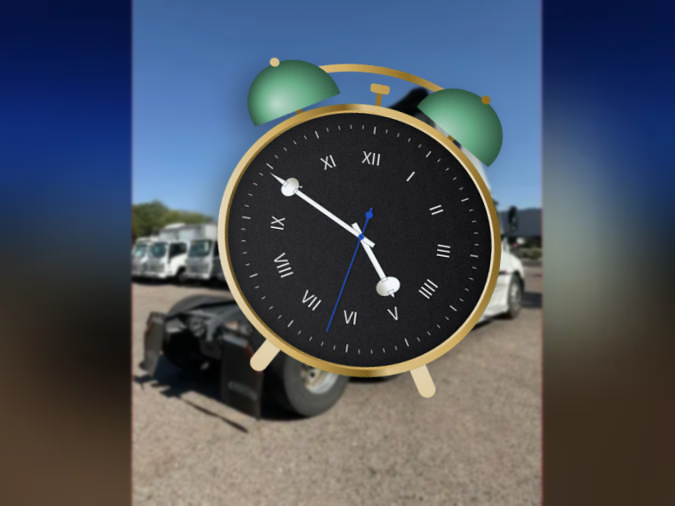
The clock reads 4,49,32
